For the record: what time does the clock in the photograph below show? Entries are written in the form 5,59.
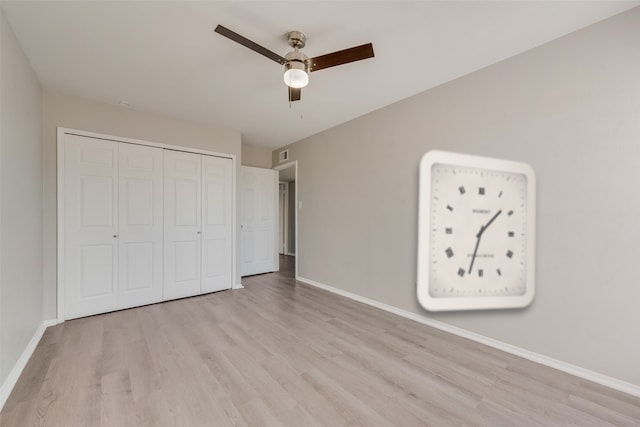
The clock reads 1,33
